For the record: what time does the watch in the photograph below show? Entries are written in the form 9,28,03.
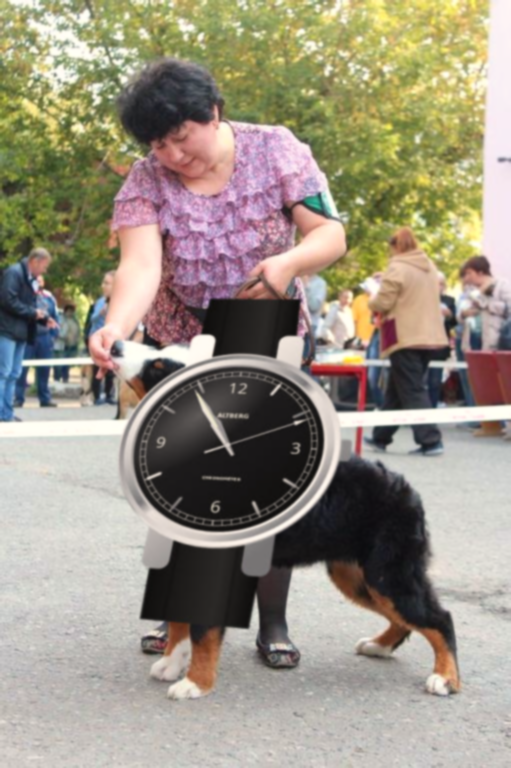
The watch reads 10,54,11
